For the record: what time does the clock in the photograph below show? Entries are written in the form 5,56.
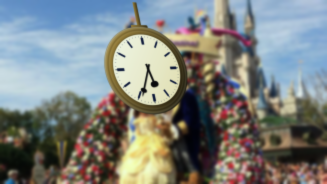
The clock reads 5,34
